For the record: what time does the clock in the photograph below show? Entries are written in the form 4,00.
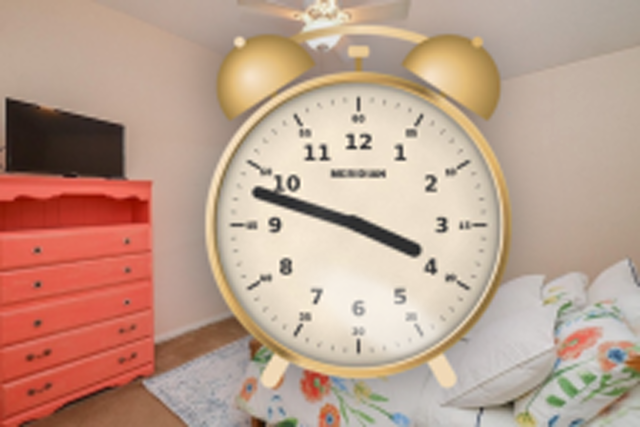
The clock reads 3,48
